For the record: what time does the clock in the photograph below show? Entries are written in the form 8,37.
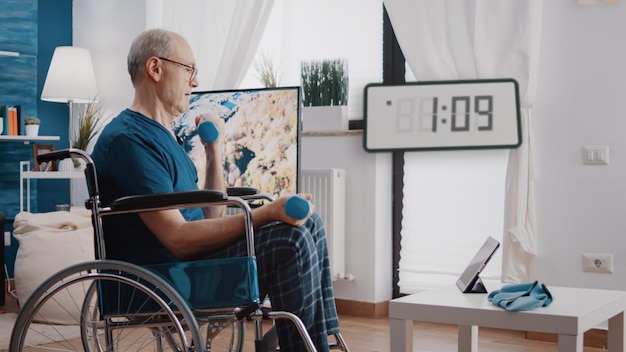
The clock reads 1,09
